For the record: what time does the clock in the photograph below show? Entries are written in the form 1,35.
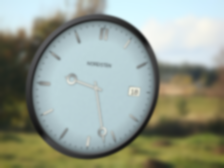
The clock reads 9,27
